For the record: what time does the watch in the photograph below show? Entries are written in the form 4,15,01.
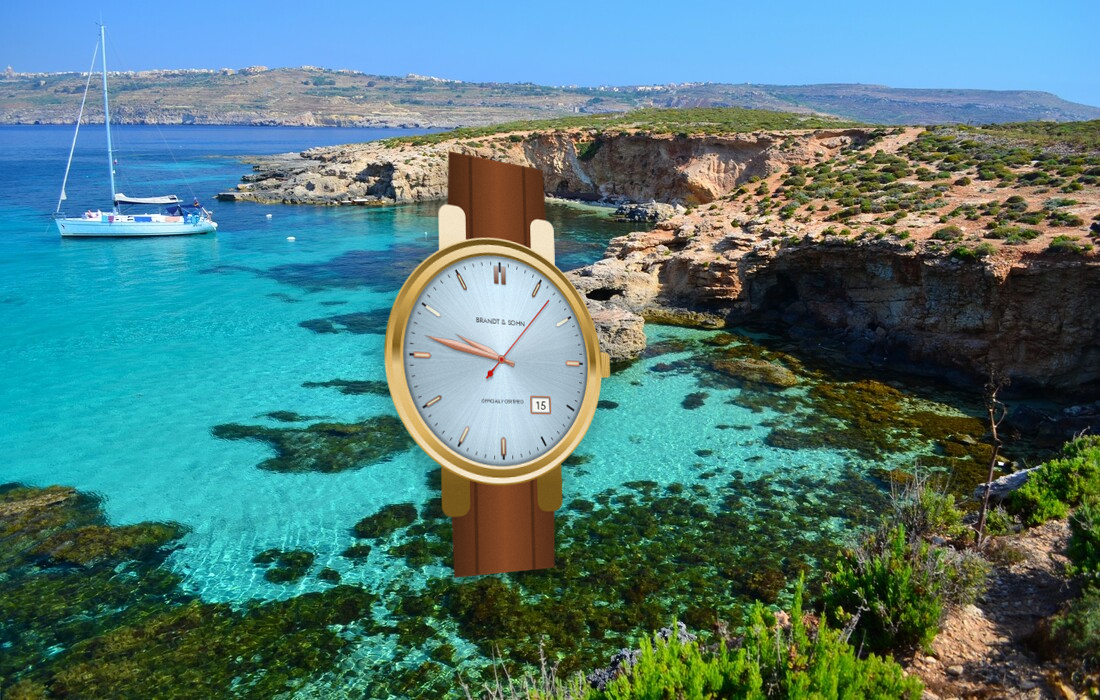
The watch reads 9,47,07
